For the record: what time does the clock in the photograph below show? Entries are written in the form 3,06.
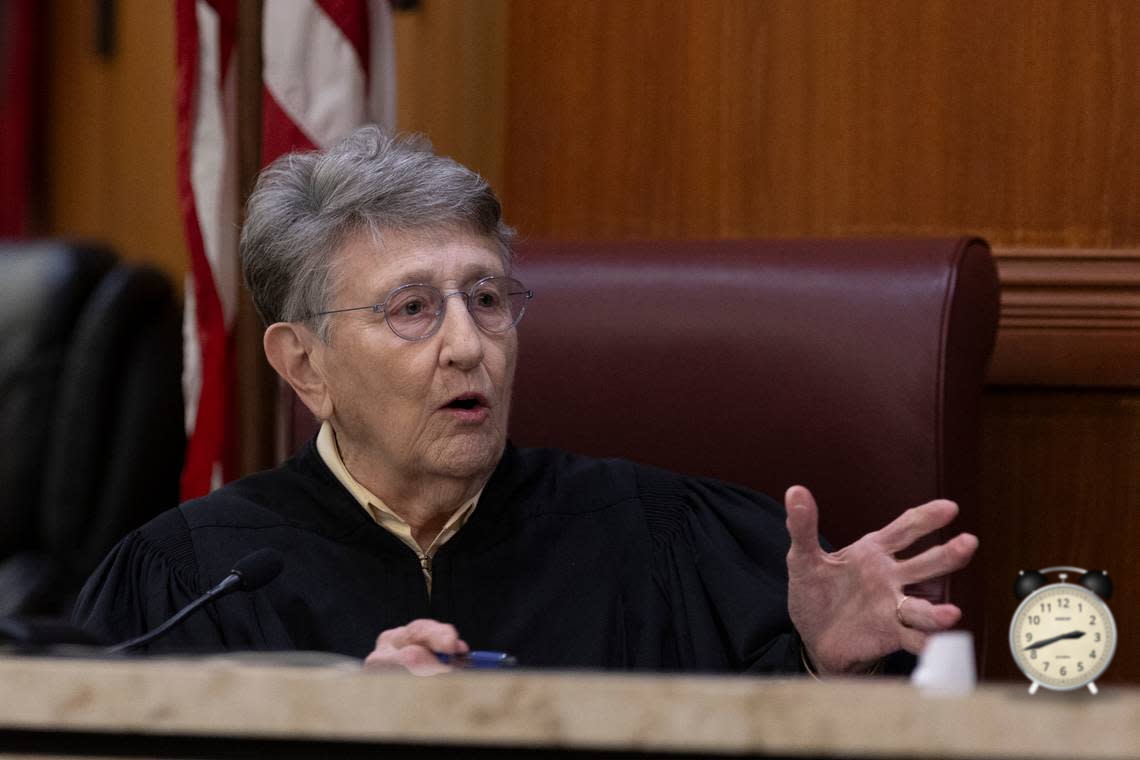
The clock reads 2,42
